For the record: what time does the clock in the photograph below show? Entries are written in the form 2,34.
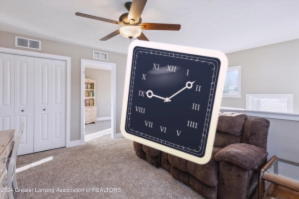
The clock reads 9,08
